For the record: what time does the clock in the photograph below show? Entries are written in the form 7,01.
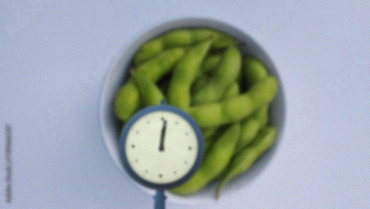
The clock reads 12,01
